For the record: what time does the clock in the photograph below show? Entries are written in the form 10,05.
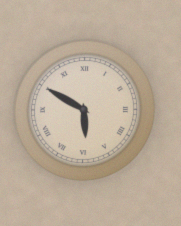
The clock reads 5,50
